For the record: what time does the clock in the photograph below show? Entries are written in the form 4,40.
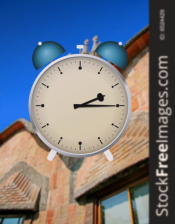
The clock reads 2,15
